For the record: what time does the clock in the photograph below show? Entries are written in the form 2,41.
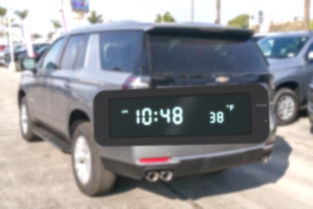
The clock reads 10,48
